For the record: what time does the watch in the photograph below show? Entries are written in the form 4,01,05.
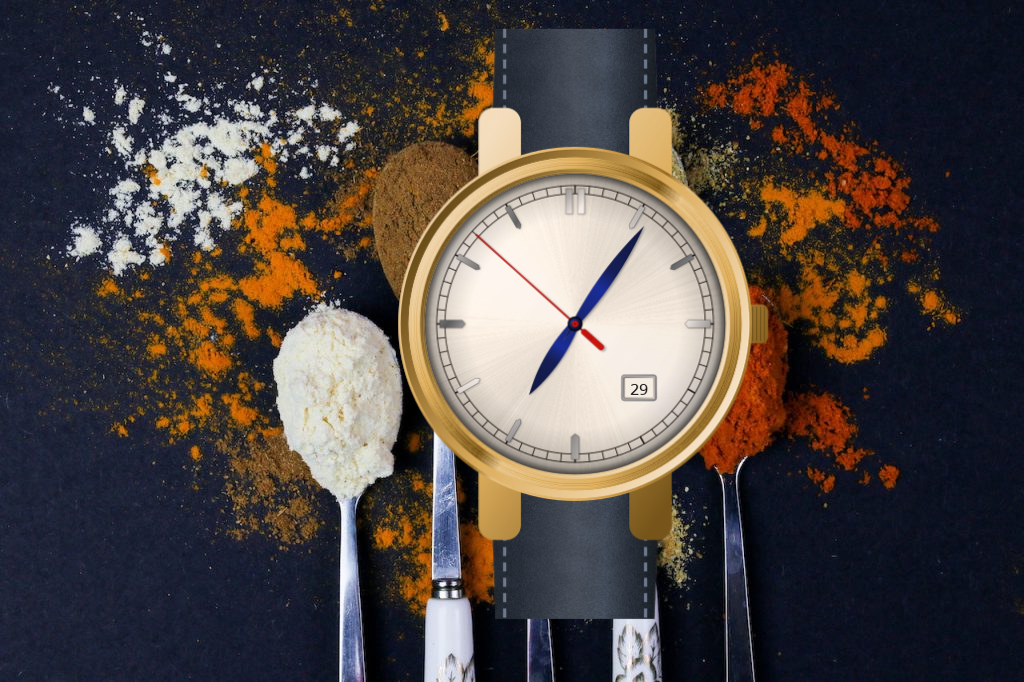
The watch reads 7,05,52
